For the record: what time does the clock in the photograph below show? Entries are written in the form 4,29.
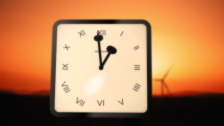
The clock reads 12,59
